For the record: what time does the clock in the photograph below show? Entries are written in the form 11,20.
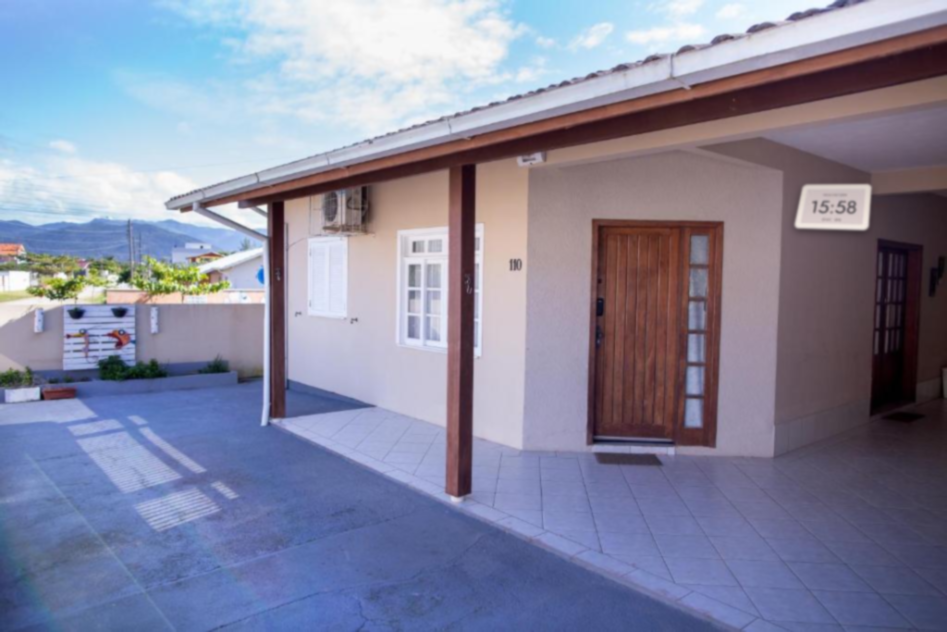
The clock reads 15,58
